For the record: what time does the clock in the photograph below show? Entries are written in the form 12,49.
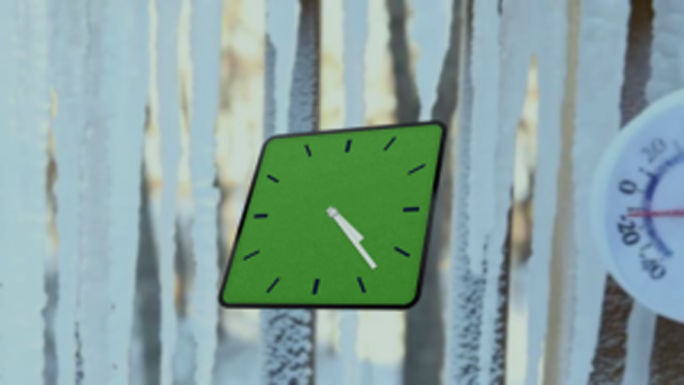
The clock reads 4,23
